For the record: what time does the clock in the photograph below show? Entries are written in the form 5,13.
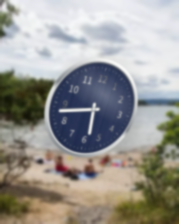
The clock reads 5,43
